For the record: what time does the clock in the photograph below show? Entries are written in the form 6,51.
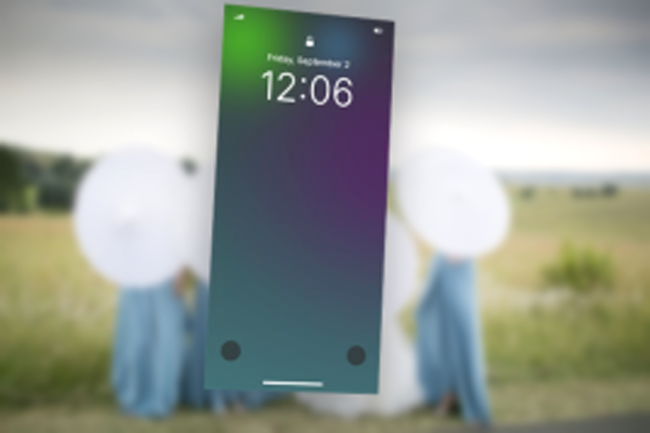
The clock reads 12,06
